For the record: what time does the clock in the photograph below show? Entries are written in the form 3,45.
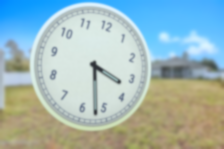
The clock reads 3,27
